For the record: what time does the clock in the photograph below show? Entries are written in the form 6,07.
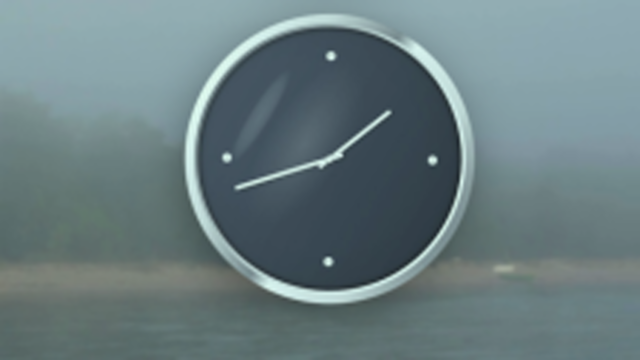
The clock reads 1,42
